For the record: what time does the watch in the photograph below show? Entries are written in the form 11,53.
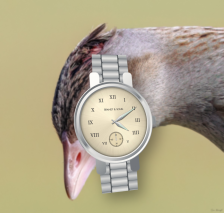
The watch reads 4,10
